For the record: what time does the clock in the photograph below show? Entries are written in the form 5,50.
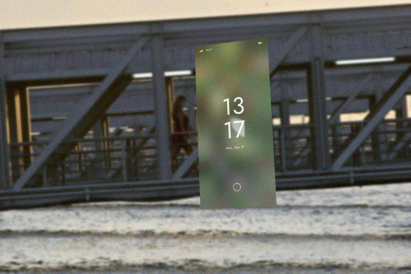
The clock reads 13,17
